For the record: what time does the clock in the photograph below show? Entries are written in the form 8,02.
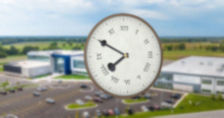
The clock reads 7,50
